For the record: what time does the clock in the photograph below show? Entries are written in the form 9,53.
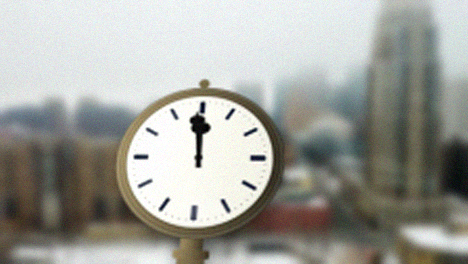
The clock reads 11,59
